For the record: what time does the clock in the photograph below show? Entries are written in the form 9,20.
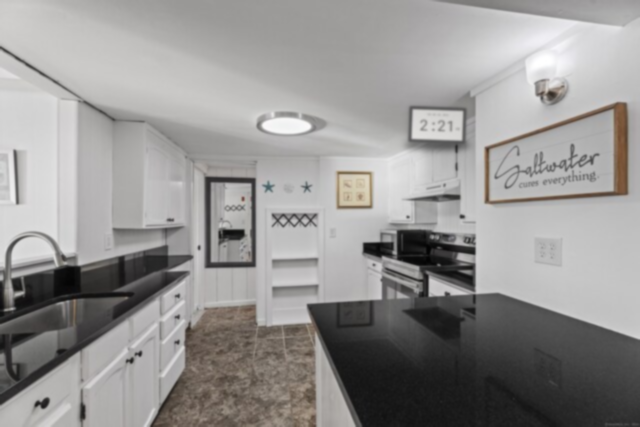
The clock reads 2,21
